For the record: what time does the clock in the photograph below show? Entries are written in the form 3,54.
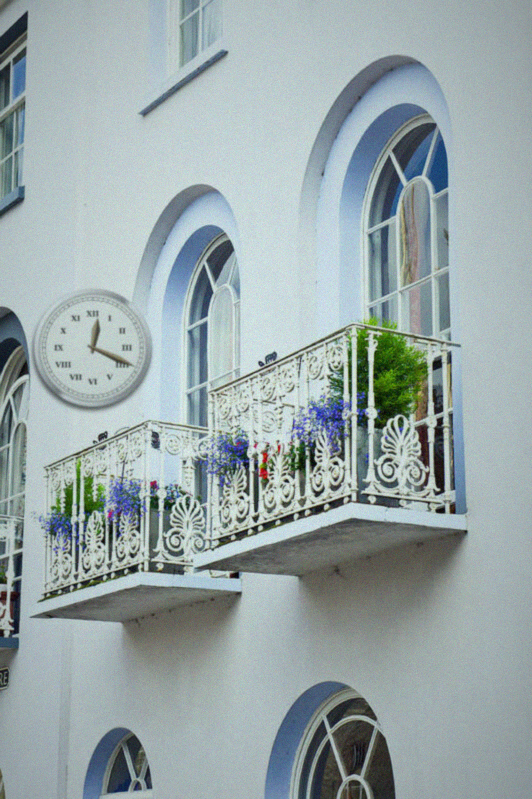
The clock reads 12,19
